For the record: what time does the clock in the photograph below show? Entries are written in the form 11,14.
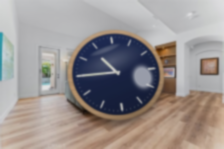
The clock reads 10,45
